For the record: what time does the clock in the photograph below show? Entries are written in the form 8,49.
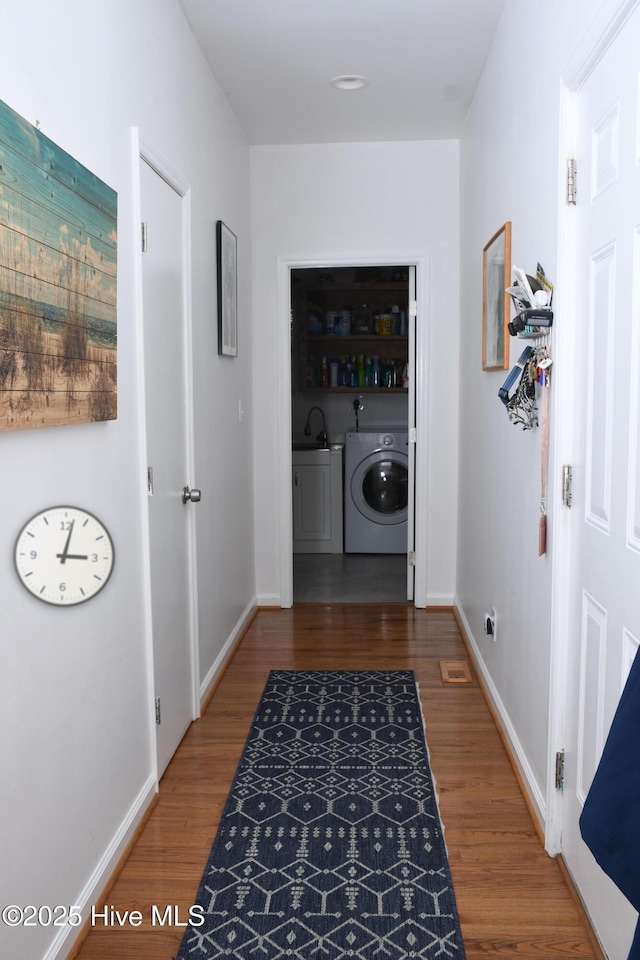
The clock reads 3,02
